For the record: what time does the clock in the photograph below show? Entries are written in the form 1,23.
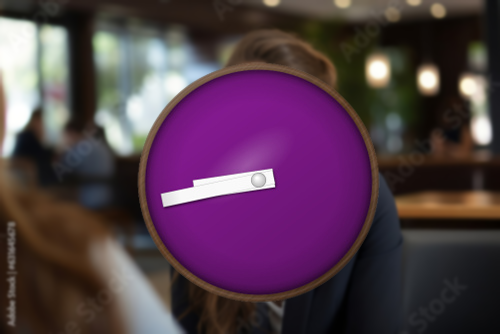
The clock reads 8,43
